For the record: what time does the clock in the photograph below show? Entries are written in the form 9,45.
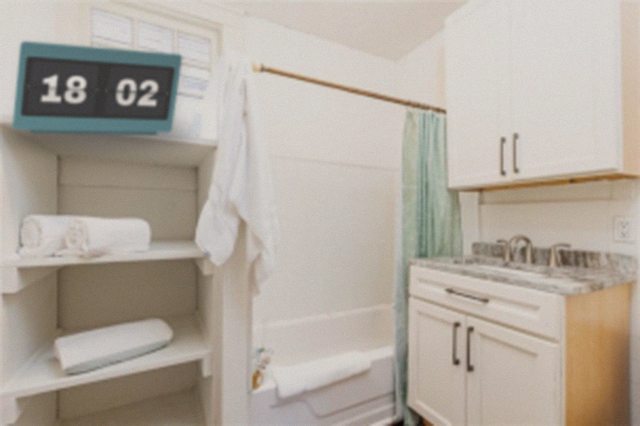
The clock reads 18,02
